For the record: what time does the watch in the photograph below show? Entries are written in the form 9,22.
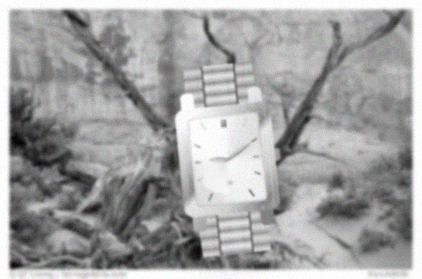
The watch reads 9,10
